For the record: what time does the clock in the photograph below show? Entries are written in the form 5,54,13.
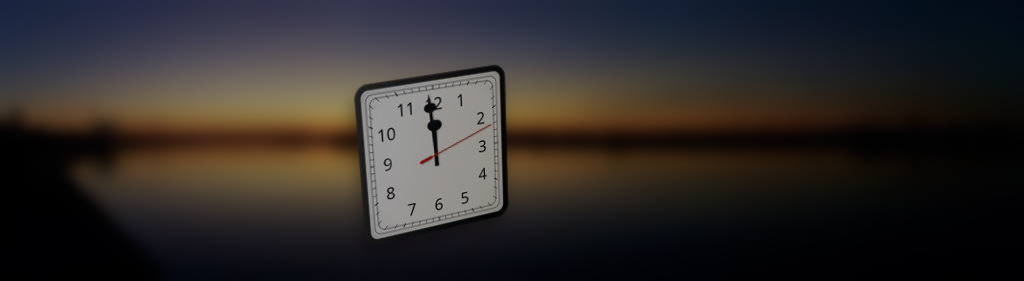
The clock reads 11,59,12
